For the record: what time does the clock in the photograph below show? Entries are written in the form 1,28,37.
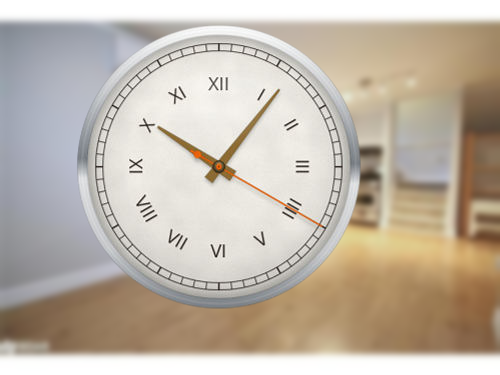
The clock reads 10,06,20
